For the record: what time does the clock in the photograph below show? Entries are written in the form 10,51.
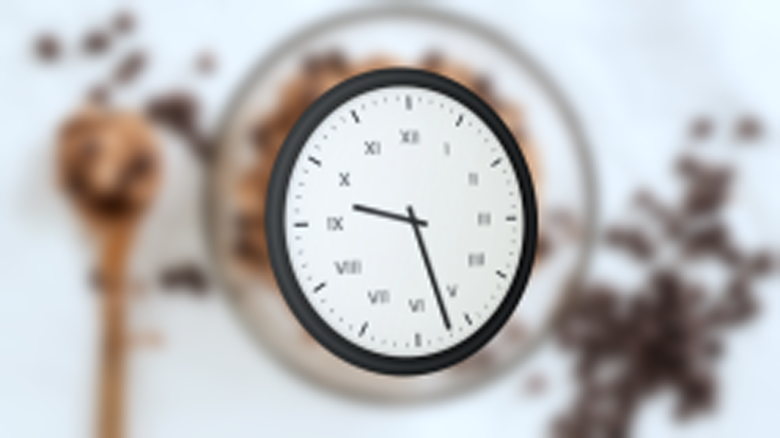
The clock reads 9,27
